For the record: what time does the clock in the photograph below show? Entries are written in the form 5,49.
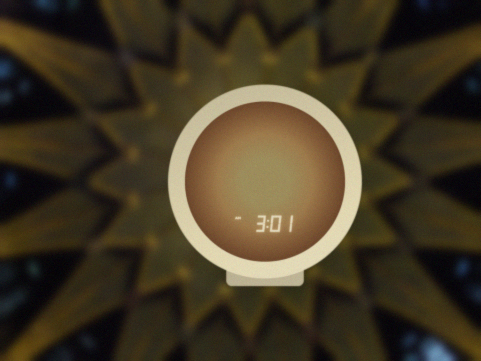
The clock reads 3,01
